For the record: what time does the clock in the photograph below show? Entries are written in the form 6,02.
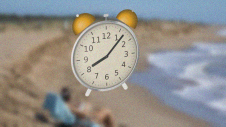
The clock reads 8,07
